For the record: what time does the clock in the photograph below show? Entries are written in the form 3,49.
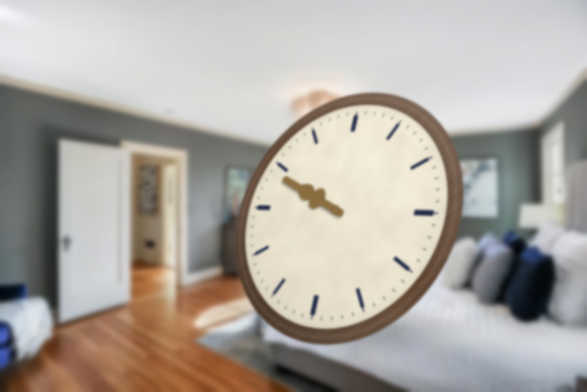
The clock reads 9,49
